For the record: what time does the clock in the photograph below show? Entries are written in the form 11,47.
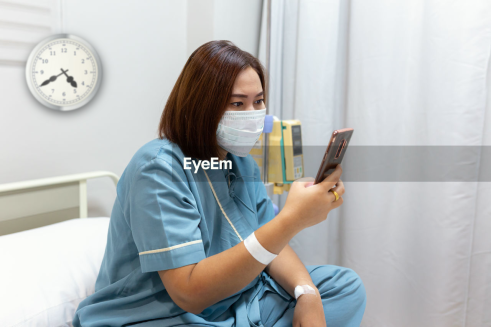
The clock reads 4,40
